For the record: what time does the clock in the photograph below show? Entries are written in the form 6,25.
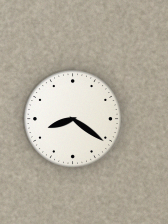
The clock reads 8,21
